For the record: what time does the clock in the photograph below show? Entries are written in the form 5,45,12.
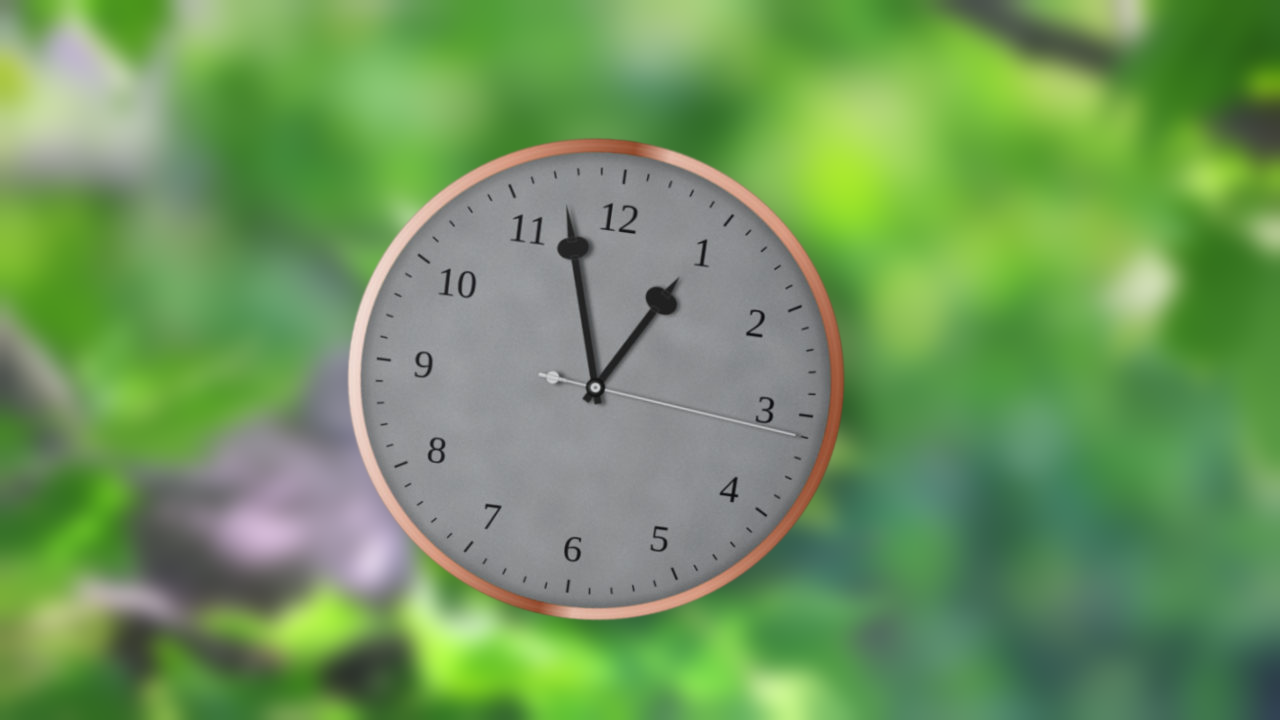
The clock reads 12,57,16
